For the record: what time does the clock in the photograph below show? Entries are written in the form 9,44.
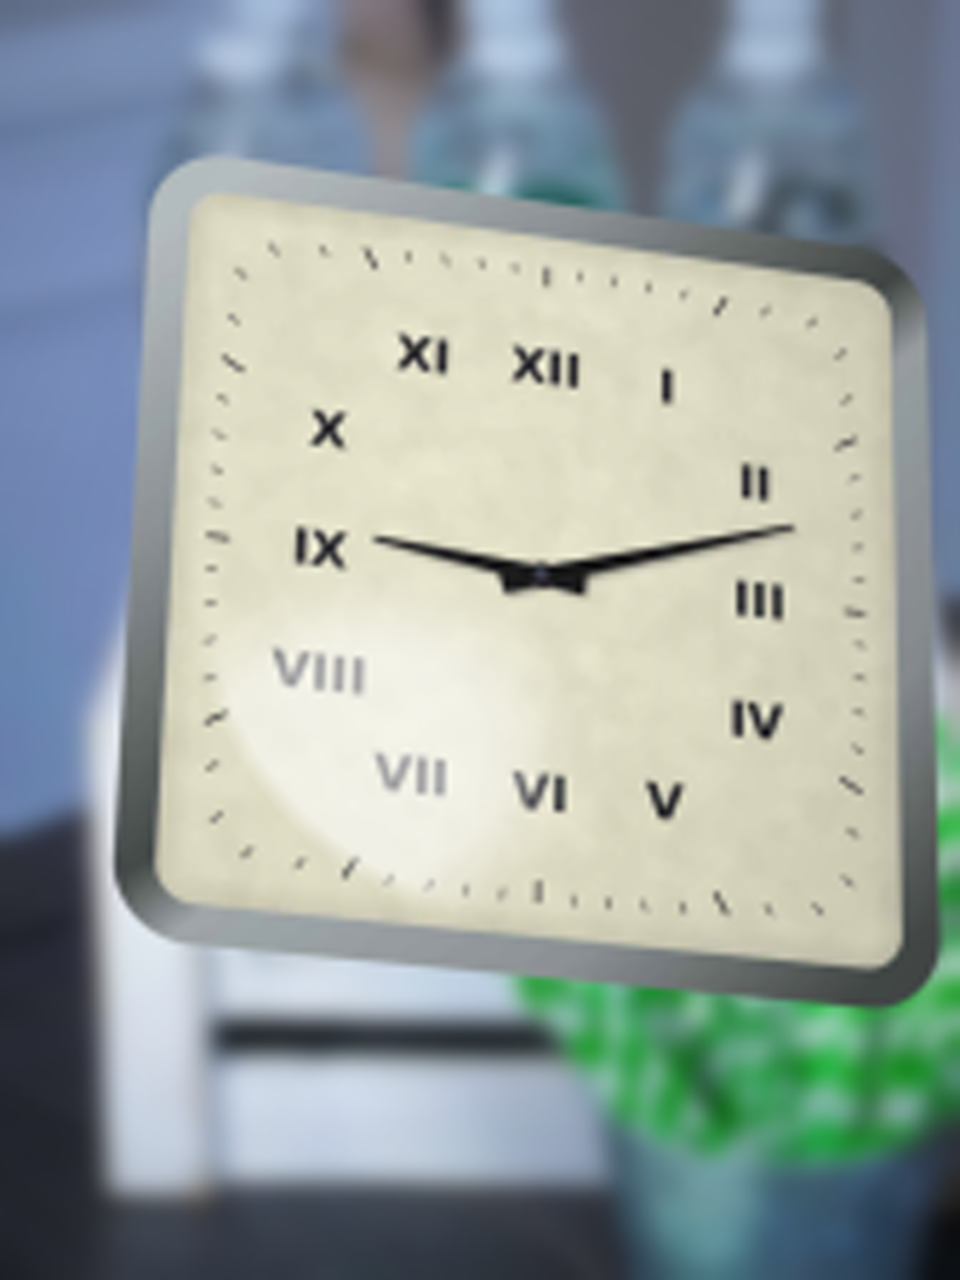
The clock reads 9,12
